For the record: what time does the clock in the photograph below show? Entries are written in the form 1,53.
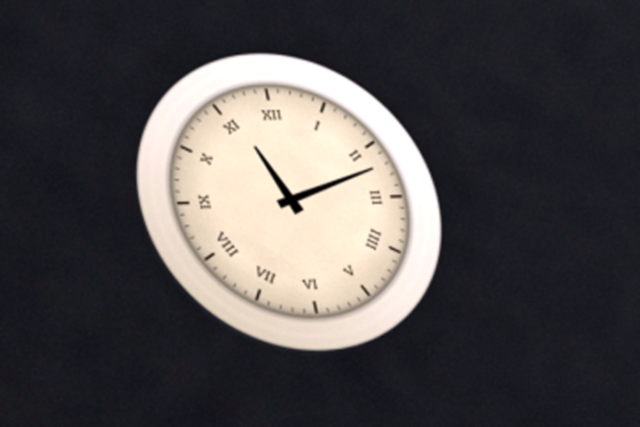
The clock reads 11,12
